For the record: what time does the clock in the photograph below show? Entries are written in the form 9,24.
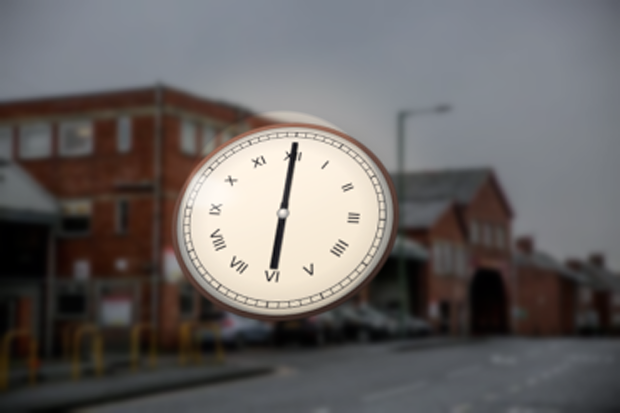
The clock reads 6,00
